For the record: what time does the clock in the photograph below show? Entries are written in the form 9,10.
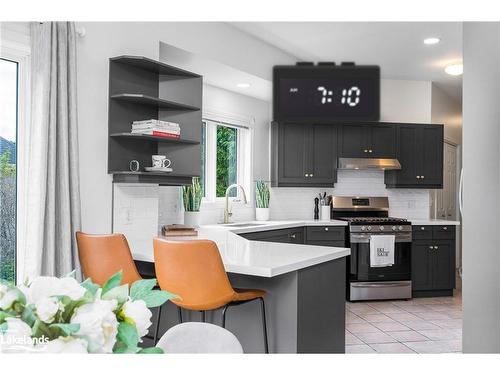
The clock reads 7,10
